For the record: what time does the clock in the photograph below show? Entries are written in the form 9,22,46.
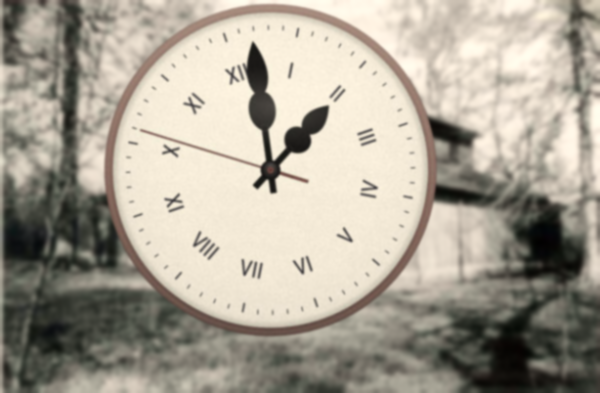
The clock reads 2,01,51
